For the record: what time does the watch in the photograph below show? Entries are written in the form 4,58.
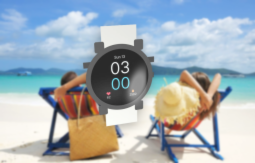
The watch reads 3,00
